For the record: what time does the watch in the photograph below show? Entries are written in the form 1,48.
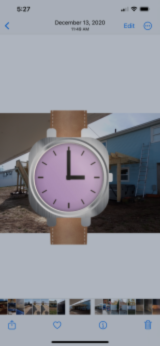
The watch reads 3,00
